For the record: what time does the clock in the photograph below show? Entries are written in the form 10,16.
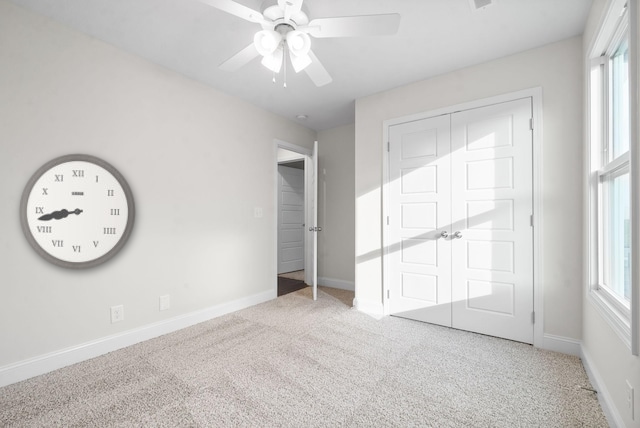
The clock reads 8,43
